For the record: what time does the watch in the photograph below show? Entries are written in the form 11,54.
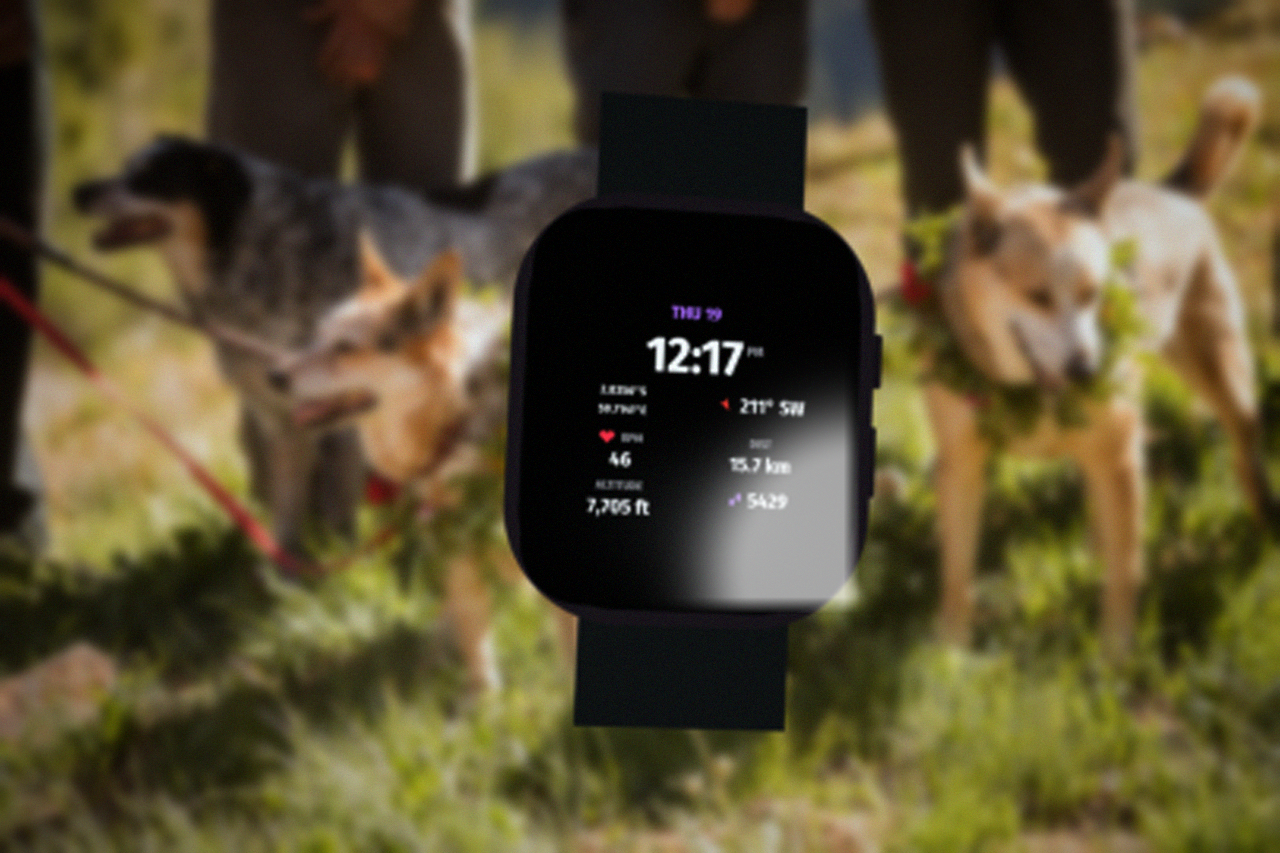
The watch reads 12,17
